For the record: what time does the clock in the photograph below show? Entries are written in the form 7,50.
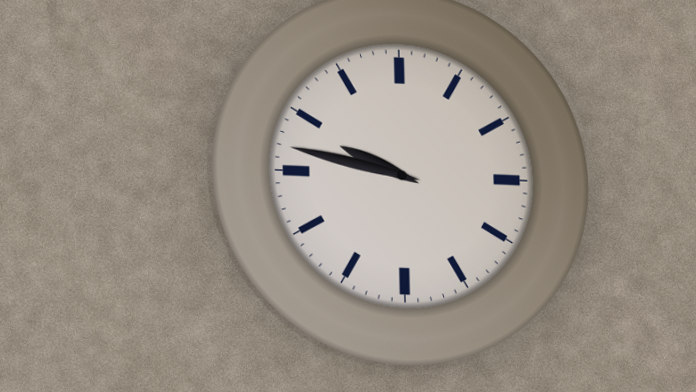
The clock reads 9,47
